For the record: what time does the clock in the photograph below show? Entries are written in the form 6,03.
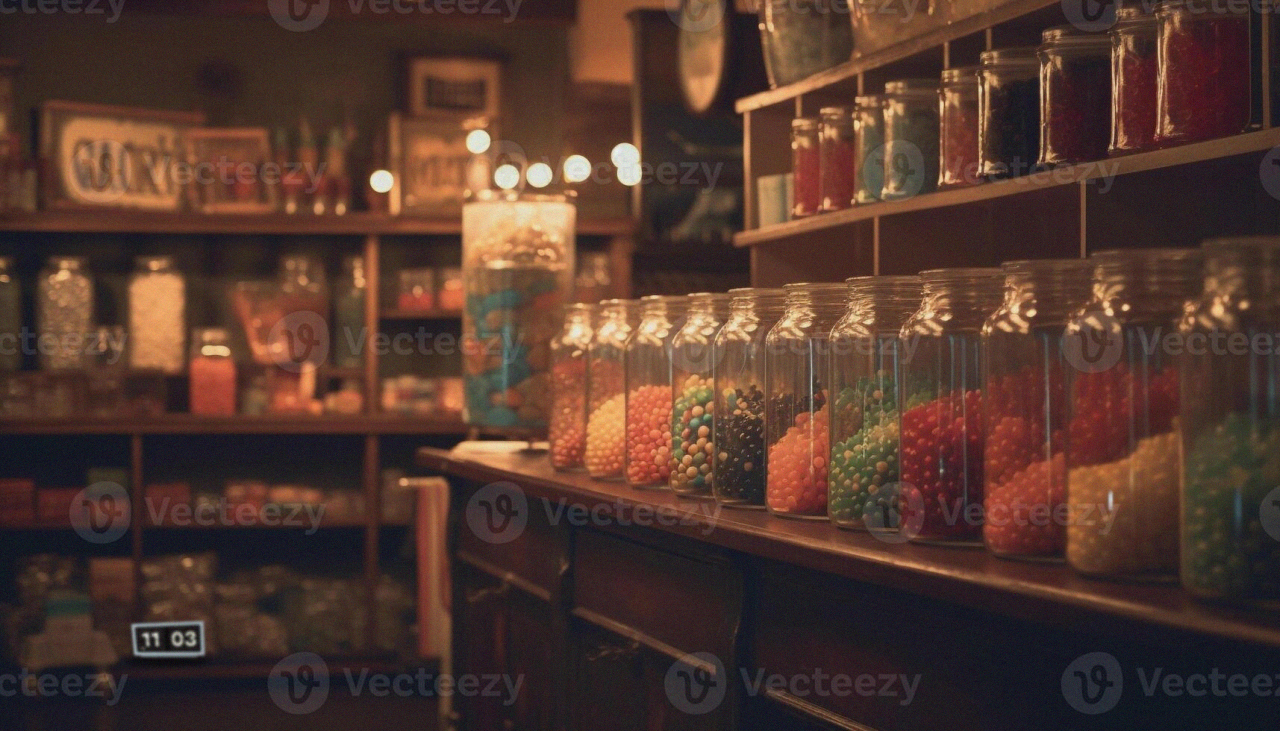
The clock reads 11,03
